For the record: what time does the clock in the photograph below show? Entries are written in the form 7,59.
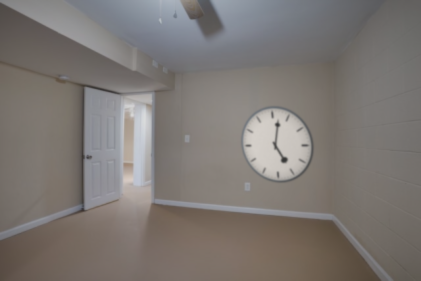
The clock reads 5,02
